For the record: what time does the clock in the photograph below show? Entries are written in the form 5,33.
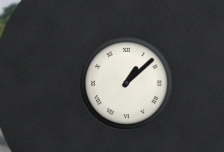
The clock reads 1,08
